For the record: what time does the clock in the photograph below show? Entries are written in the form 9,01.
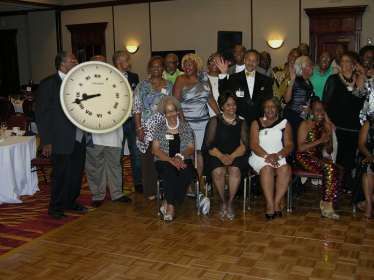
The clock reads 8,42
